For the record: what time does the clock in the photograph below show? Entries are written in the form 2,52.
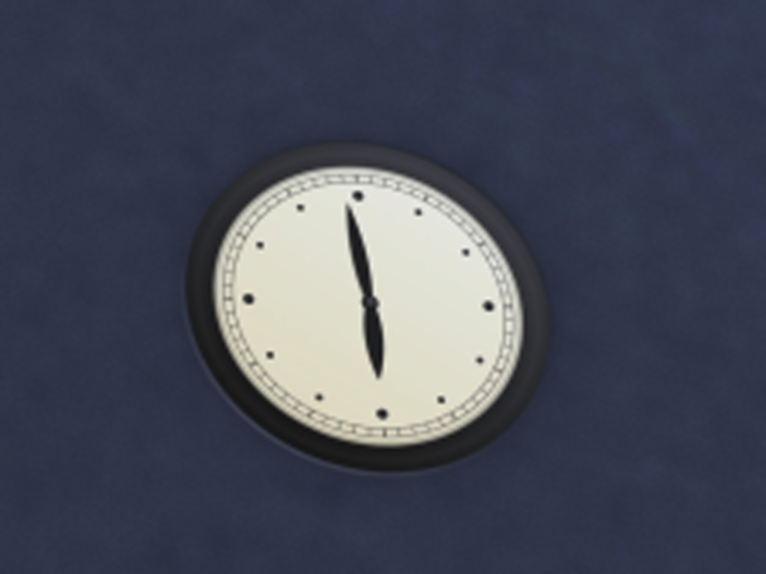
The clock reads 5,59
